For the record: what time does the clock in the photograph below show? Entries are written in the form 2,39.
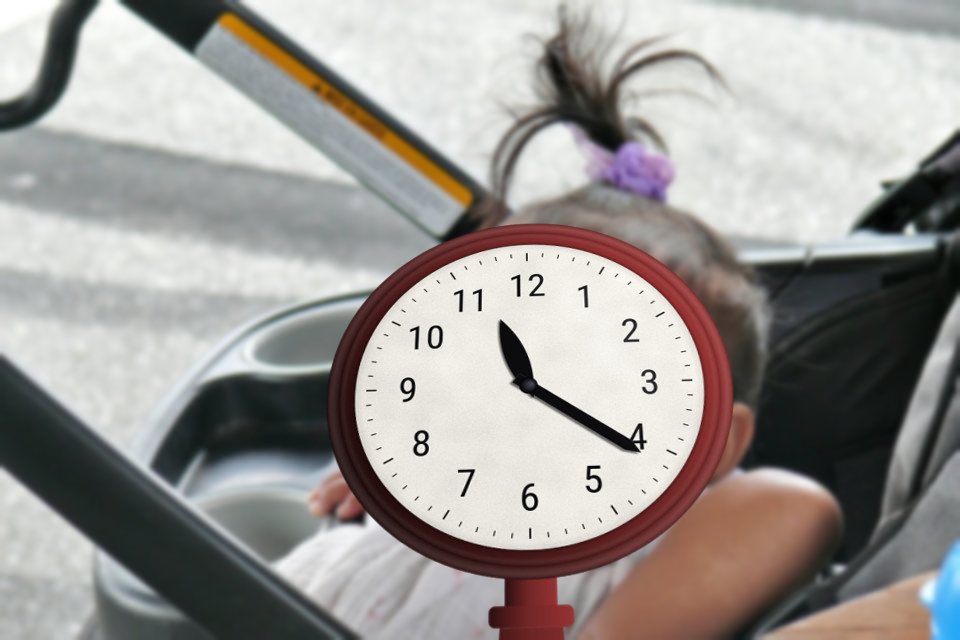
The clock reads 11,21
